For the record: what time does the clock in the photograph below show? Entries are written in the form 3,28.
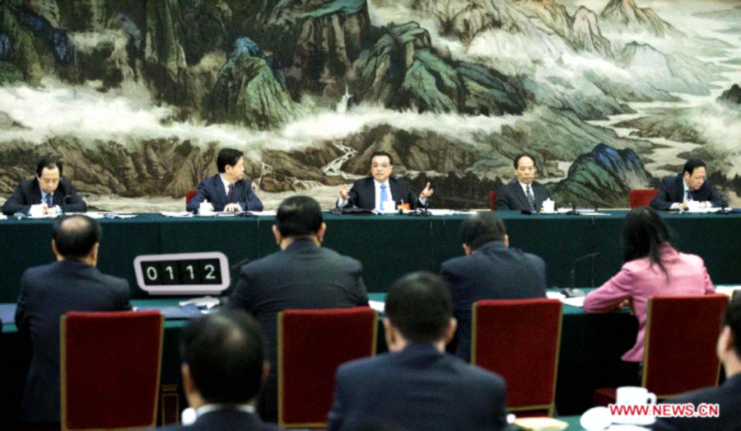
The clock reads 1,12
